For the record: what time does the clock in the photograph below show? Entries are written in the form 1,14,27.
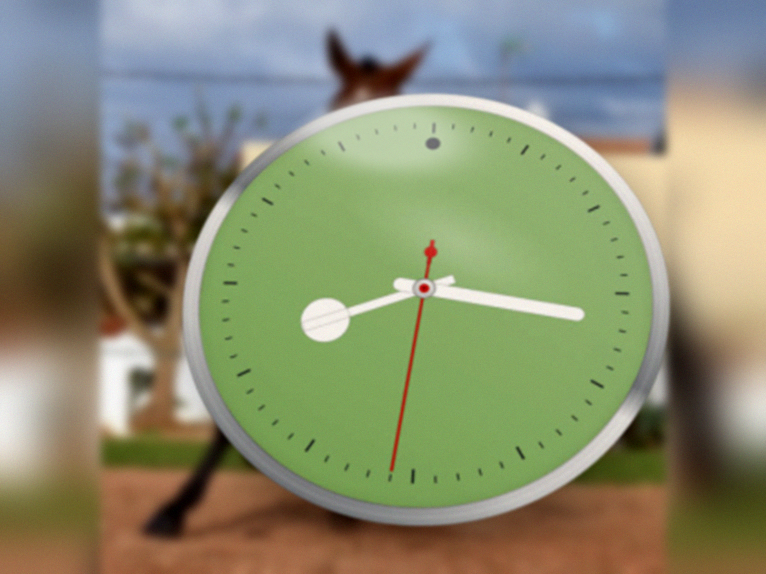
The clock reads 8,16,31
